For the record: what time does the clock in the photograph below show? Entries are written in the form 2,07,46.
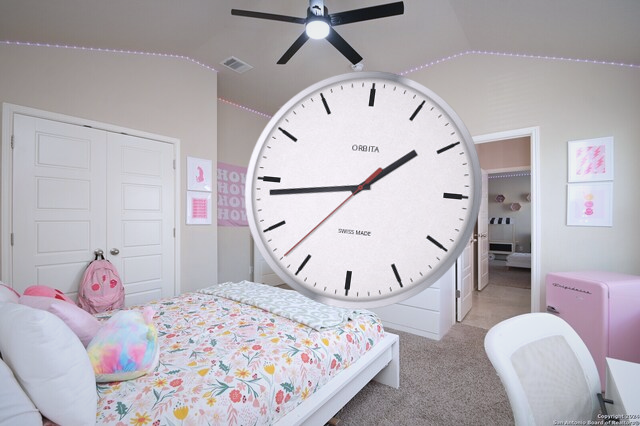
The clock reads 1,43,37
